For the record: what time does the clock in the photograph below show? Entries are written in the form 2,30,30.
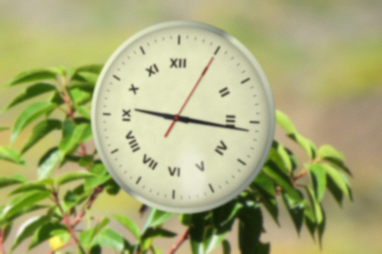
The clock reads 9,16,05
